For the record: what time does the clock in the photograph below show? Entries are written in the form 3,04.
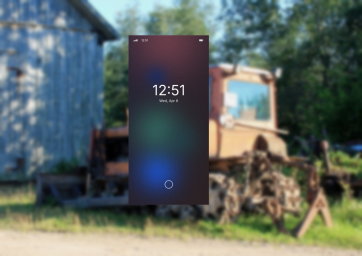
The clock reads 12,51
